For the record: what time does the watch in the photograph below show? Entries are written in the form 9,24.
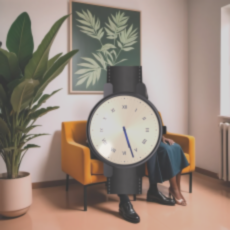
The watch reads 5,27
